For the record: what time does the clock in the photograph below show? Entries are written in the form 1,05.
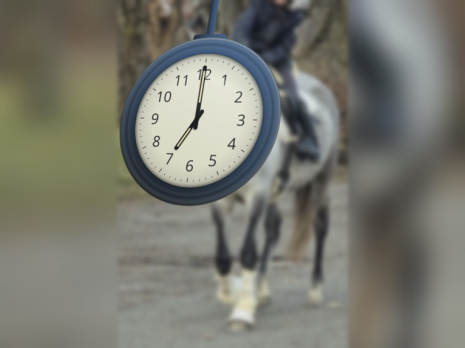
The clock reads 7,00
